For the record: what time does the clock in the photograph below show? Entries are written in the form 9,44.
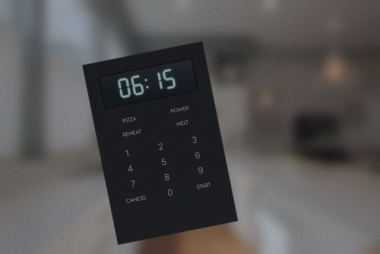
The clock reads 6,15
